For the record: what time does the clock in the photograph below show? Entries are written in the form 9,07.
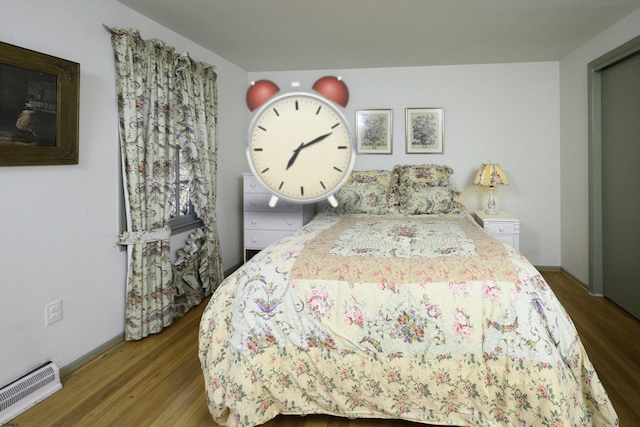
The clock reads 7,11
